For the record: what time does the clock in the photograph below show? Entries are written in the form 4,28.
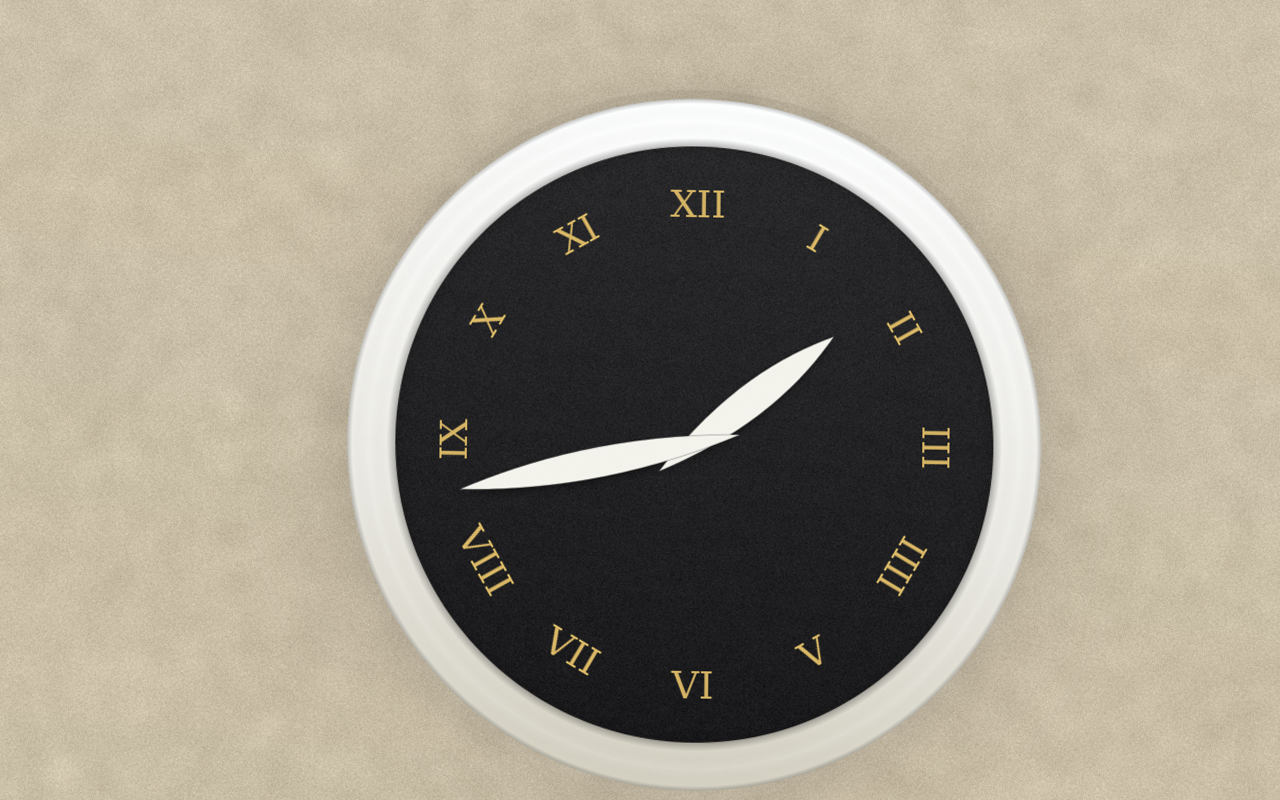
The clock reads 1,43
